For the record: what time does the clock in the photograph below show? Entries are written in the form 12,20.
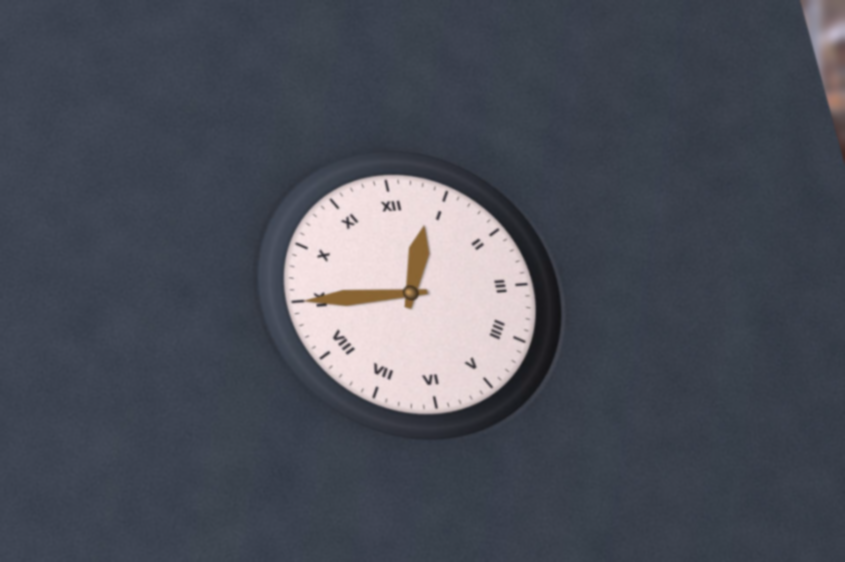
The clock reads 12,45
